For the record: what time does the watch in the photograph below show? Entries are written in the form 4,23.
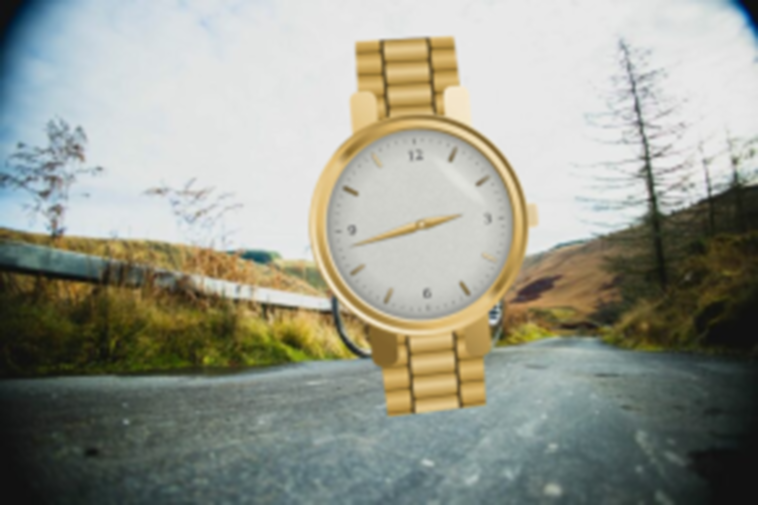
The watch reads 2,43
